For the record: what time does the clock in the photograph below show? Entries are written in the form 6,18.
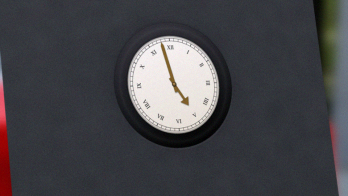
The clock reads 4,58
